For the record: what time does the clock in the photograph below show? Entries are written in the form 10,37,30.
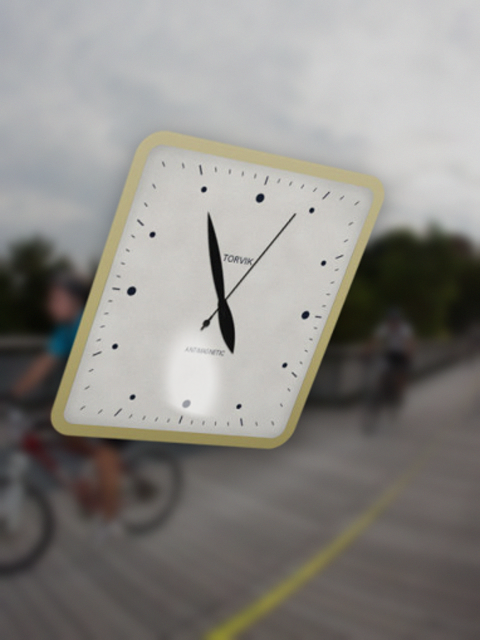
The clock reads 4,55,04
